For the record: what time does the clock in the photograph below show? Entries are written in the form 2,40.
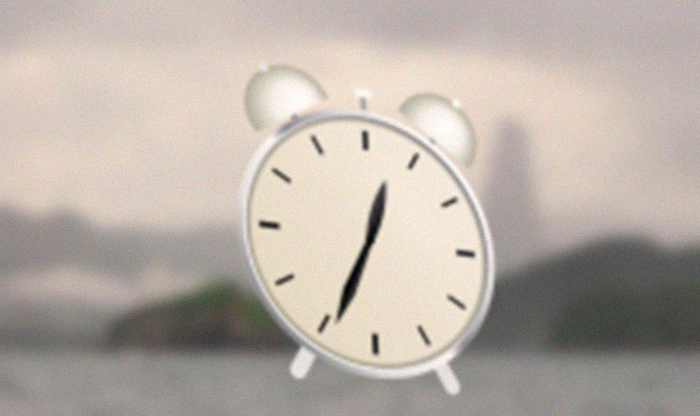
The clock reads 12,34
